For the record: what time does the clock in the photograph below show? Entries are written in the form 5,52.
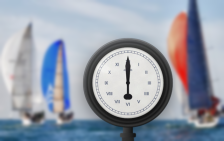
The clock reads 6,00
